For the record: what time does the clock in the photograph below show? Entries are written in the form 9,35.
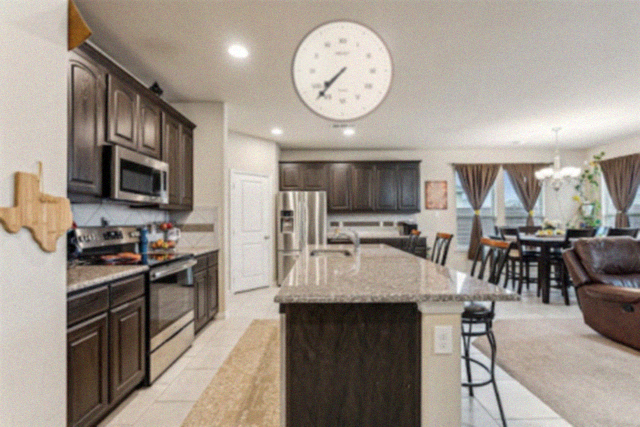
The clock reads 7,37
